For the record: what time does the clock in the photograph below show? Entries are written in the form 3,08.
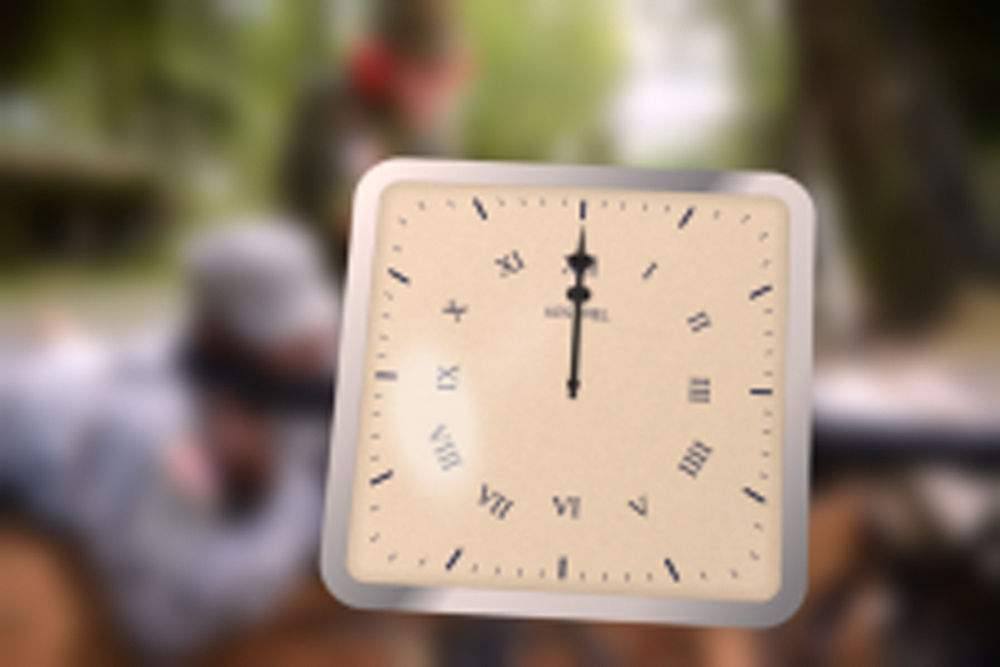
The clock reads 12,00
